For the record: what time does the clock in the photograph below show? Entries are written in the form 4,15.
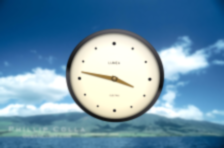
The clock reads 3,47
